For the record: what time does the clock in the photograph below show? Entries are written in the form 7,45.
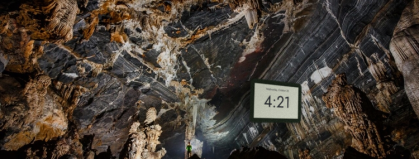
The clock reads 4,21
